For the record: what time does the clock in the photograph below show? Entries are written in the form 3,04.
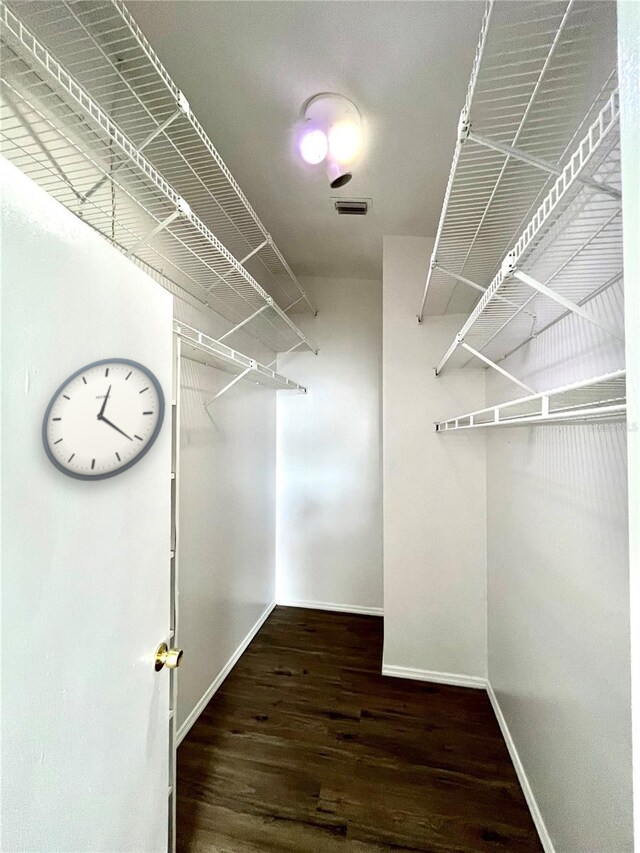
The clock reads 12,21
